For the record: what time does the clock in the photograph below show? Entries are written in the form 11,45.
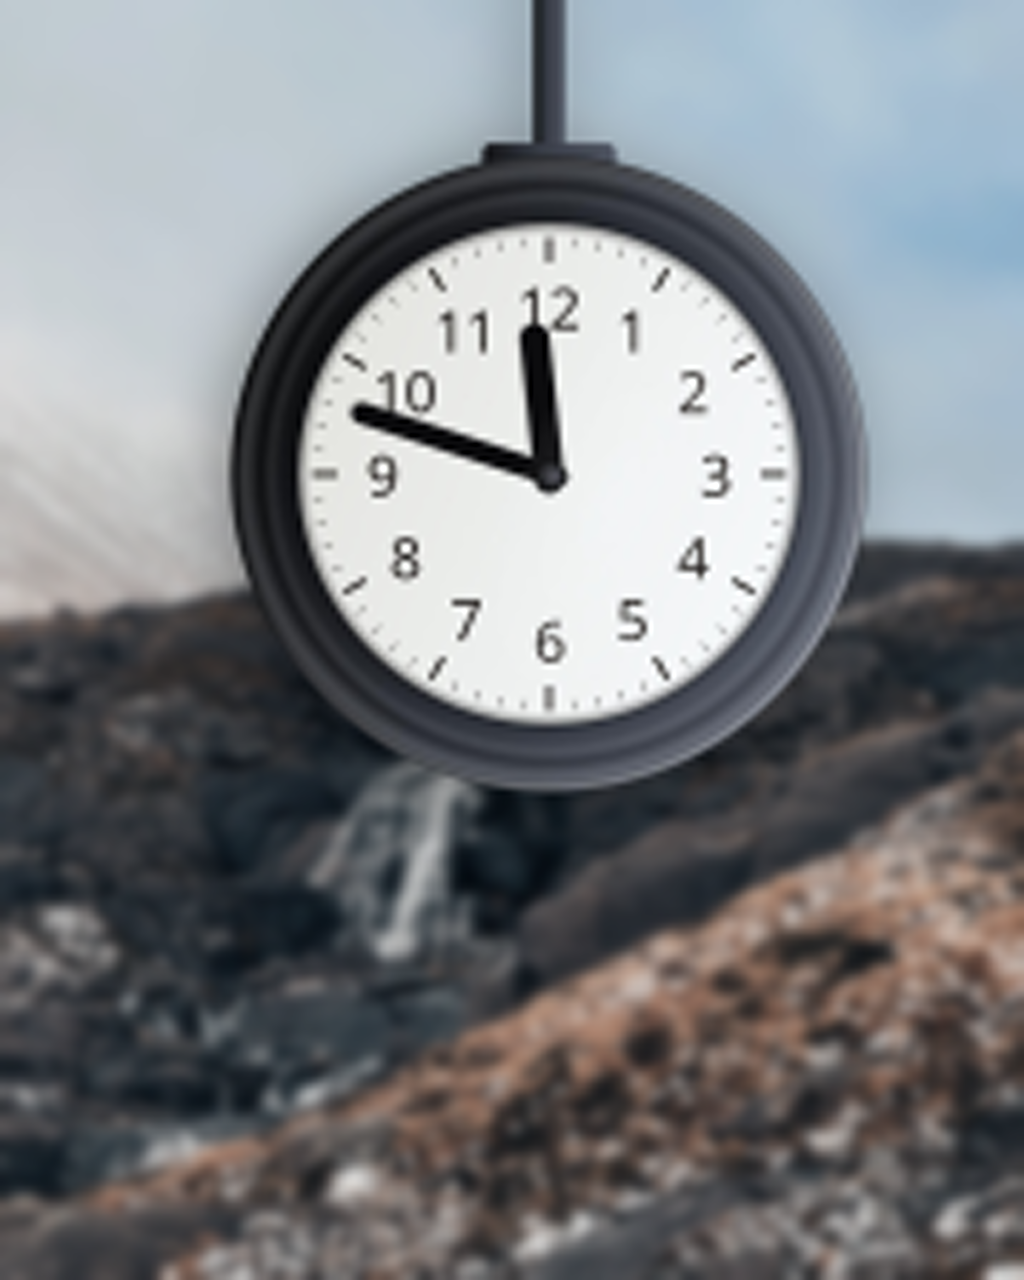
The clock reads 11,48
